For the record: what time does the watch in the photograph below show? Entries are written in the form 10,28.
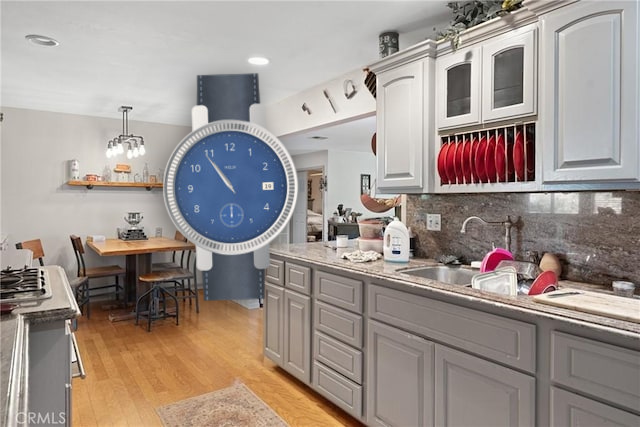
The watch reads 10,54
